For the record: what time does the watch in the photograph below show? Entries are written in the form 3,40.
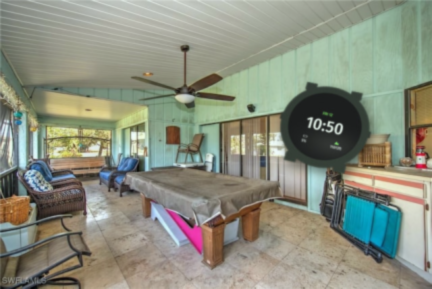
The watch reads 10,50
